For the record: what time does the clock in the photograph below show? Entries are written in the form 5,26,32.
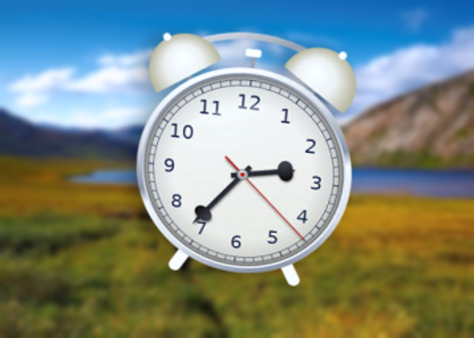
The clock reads 2,36,22
